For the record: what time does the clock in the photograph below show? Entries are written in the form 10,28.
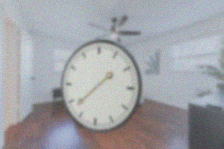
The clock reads 1,38
